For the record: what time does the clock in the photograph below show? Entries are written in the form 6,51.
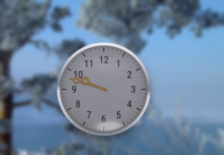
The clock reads 9,48
